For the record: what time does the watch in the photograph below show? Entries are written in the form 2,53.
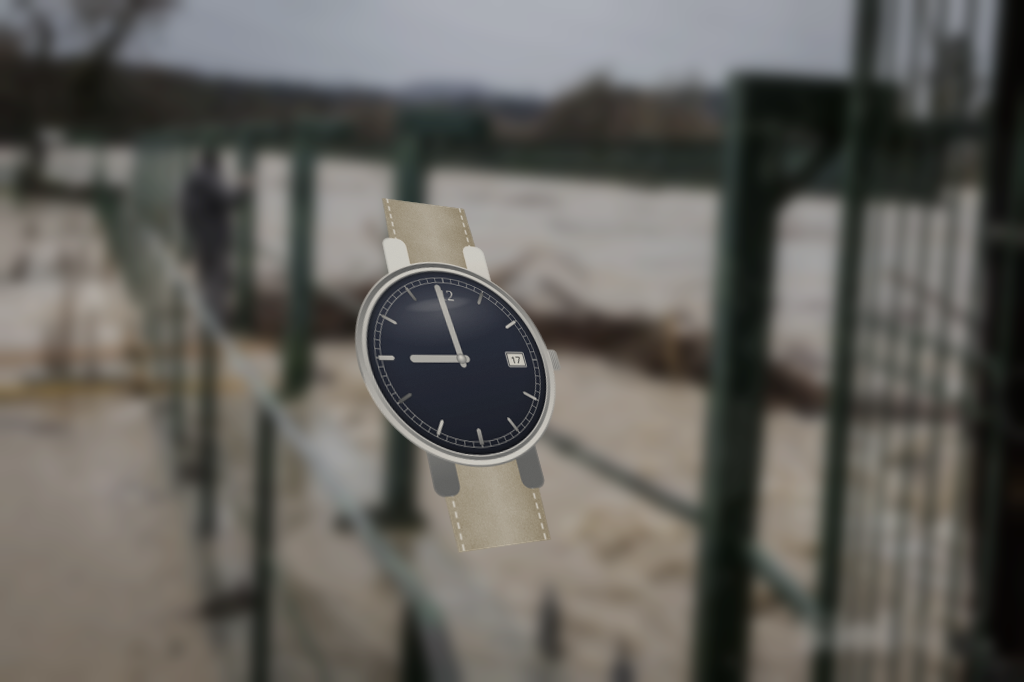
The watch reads 8,59
